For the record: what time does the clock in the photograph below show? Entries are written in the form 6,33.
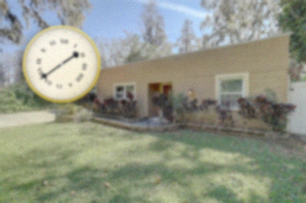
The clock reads 1,38
